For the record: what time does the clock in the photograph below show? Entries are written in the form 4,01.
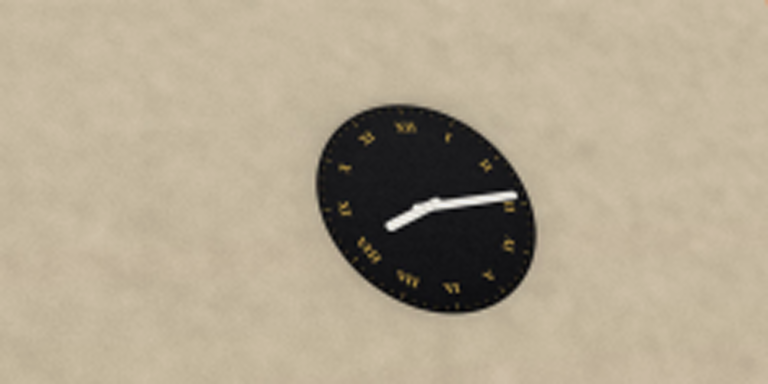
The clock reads 8,14
